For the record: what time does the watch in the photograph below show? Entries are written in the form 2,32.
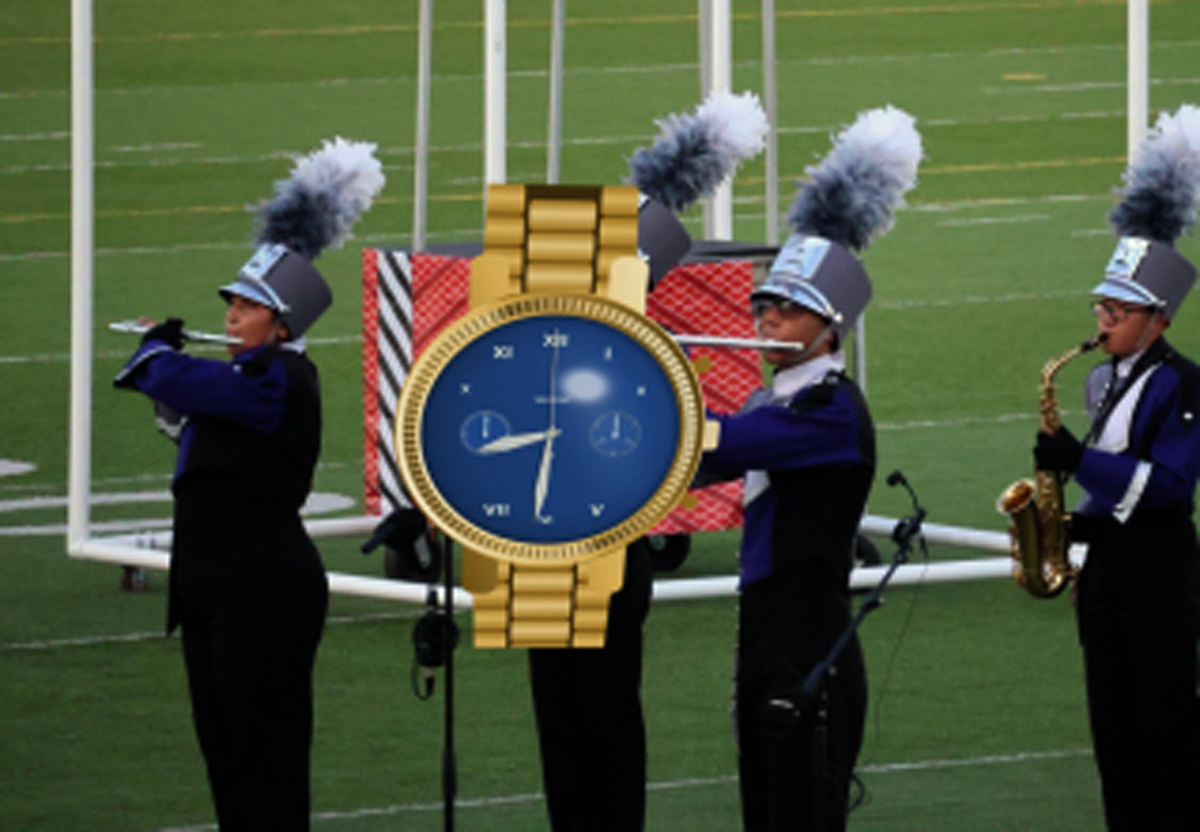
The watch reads 8,31
